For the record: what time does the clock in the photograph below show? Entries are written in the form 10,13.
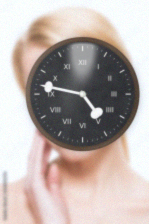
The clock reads 4,47
